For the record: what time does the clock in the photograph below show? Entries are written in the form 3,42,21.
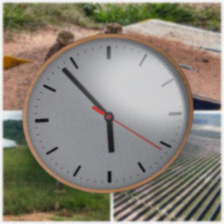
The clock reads 5,53,21
